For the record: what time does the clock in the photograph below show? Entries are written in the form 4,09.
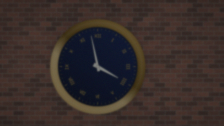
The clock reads 3,58
